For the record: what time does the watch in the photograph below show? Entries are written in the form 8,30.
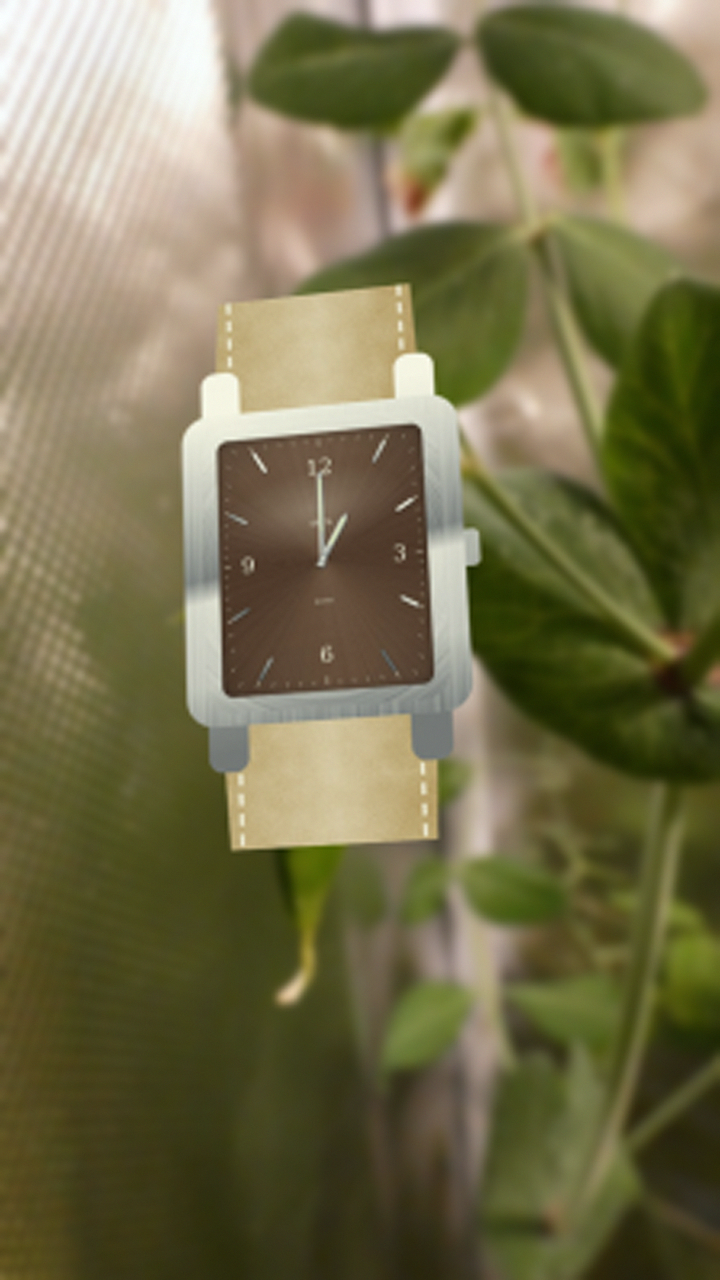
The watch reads 1,00
